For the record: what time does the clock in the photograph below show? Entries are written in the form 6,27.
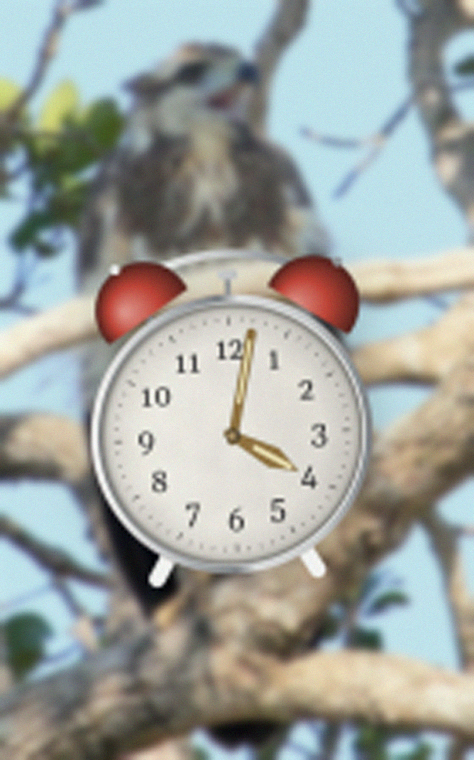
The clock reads 4,02
